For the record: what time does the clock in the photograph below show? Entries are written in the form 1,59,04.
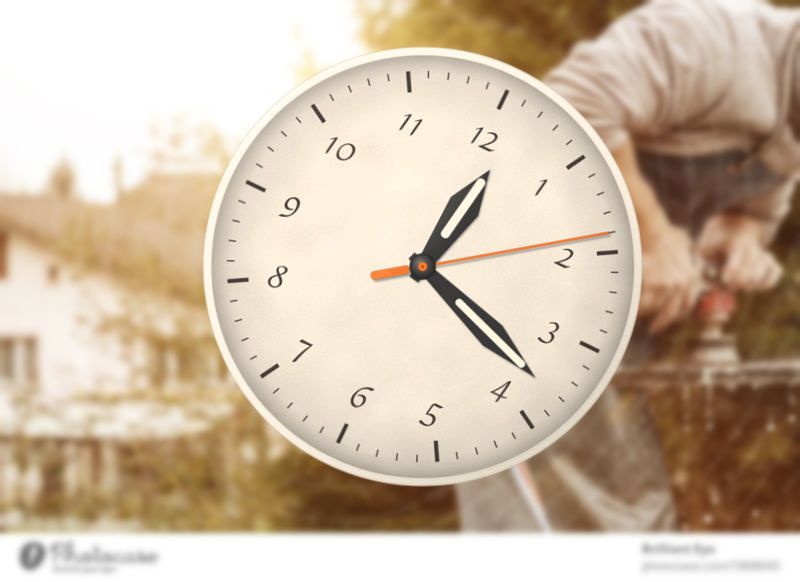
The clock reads 12,18,09
